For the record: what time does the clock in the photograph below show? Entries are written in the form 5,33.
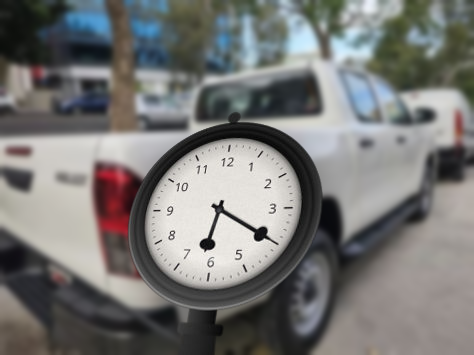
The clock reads 6,20
